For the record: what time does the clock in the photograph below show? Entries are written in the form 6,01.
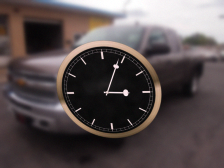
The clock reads 3,04
